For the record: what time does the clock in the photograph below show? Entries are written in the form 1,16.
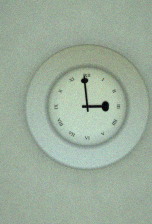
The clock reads 2,59
